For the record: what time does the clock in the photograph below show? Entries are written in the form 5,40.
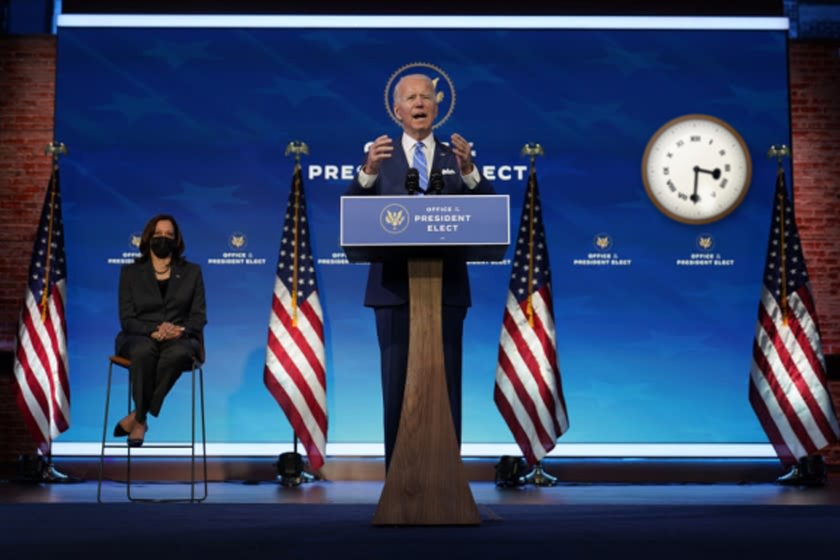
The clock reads 3,31
